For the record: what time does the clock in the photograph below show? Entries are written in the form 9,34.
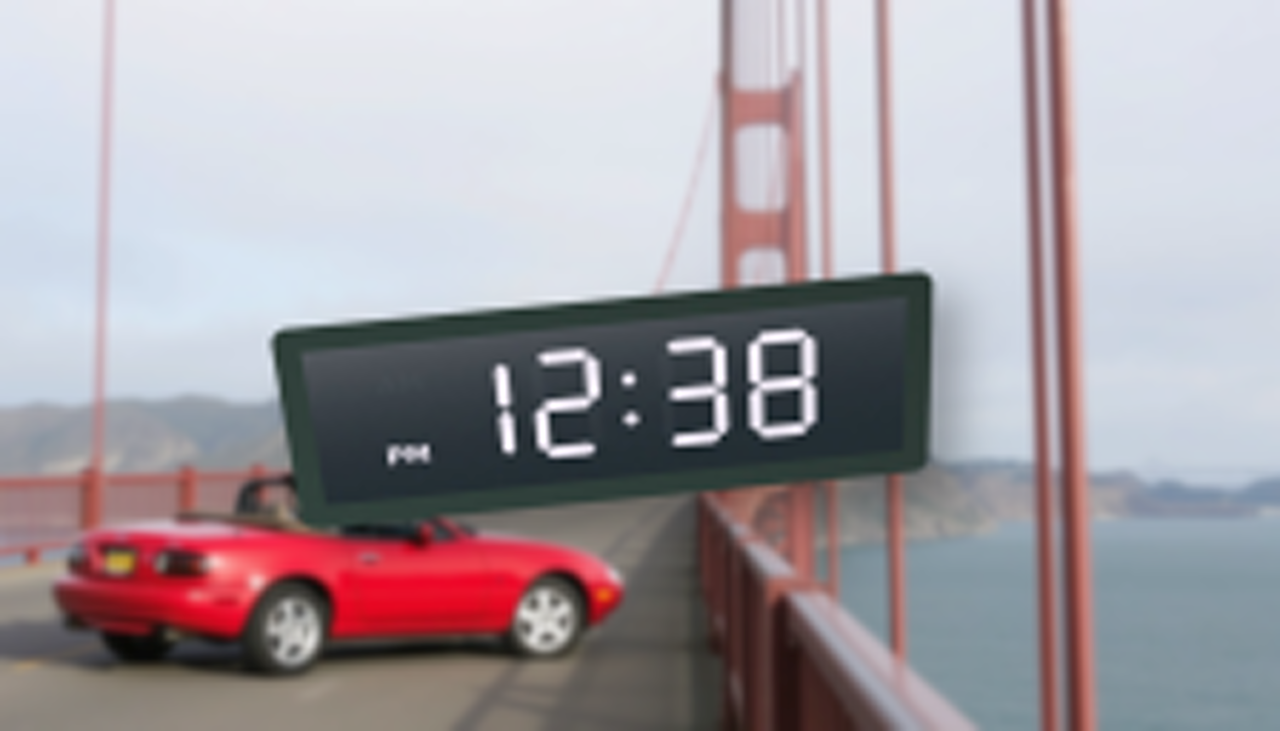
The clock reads 12,38
